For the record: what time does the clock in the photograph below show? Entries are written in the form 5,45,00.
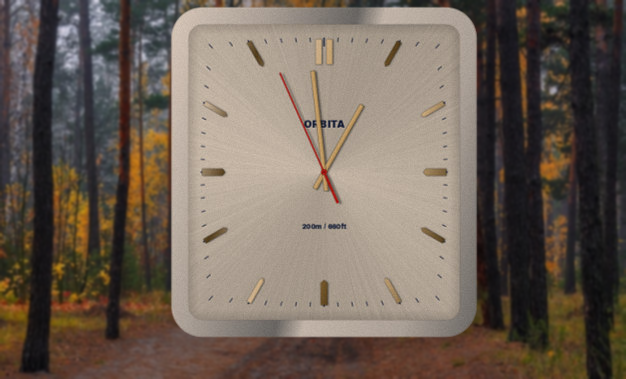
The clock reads 12,58,56
